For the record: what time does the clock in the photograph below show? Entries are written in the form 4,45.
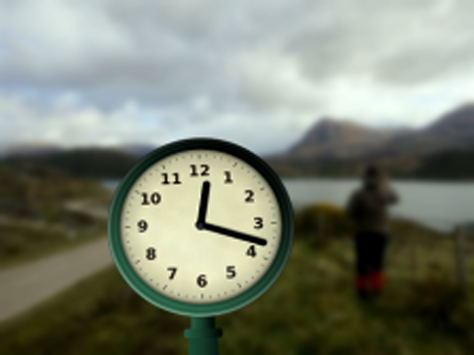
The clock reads 12,18
